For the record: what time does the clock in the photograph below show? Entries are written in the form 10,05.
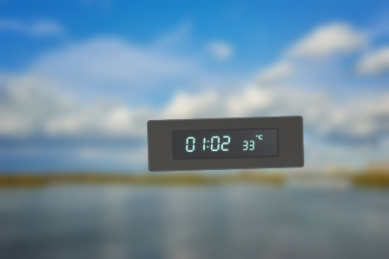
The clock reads 1,02
